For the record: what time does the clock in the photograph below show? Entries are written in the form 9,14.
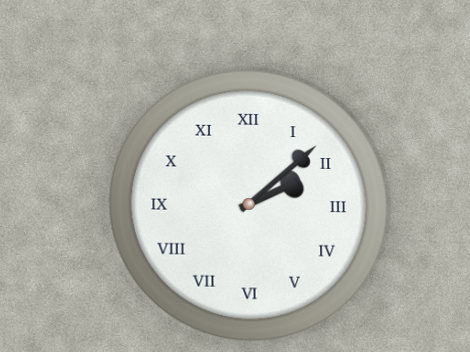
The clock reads 2,08
